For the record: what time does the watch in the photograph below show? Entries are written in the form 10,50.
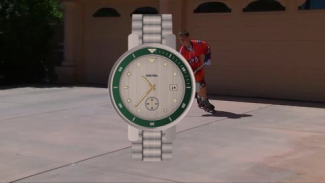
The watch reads 10,37
